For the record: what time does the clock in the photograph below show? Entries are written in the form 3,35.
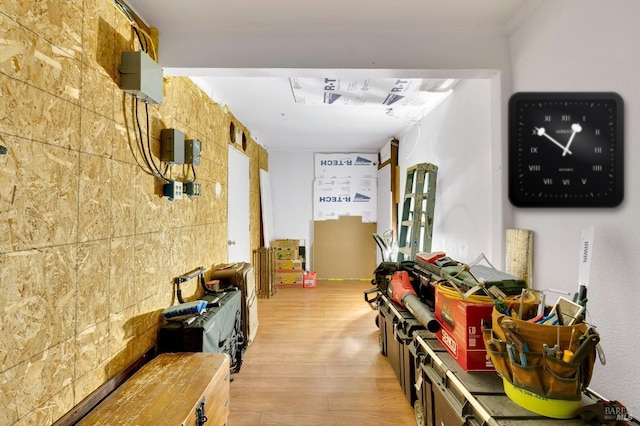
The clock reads 12,51
